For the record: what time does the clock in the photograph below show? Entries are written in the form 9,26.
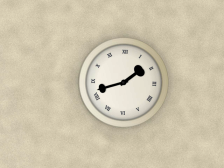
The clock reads 1,42
